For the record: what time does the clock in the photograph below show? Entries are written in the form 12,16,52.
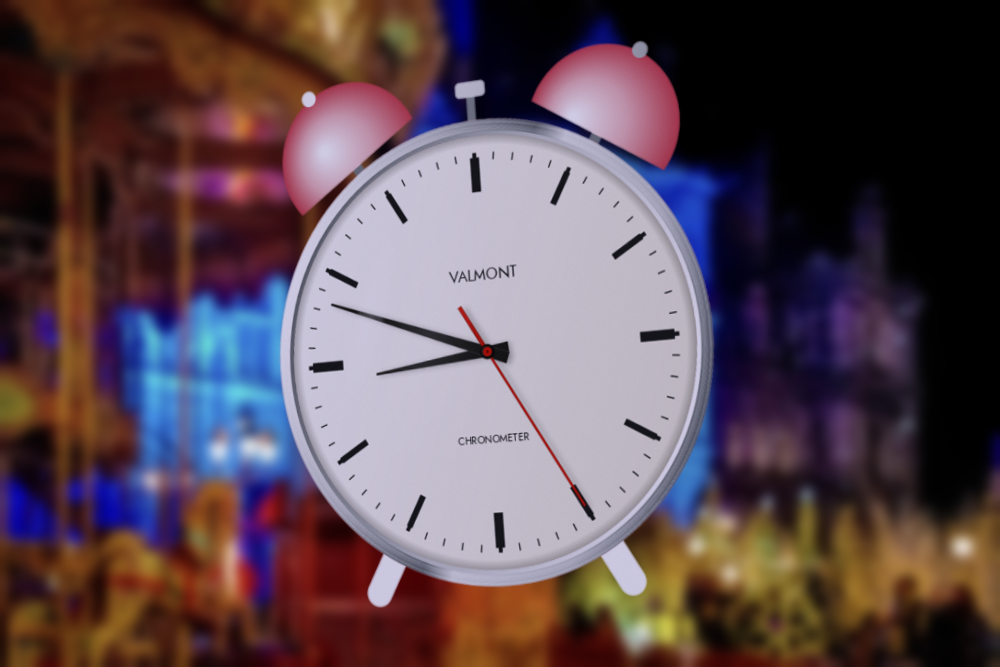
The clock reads 8,48,25
